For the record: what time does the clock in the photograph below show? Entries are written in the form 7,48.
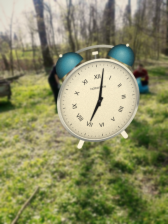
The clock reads 7,02
